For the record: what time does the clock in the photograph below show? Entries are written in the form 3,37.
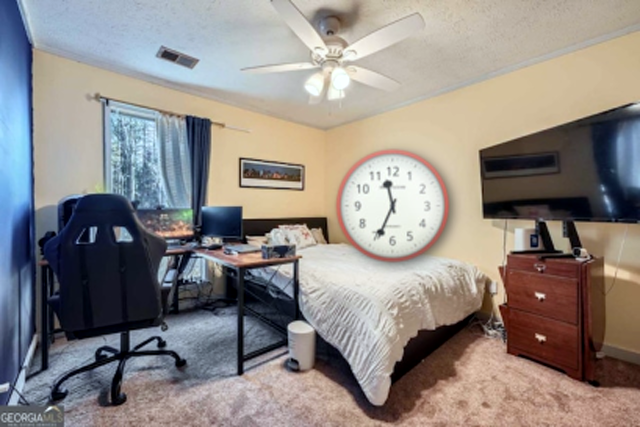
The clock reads 11,34
